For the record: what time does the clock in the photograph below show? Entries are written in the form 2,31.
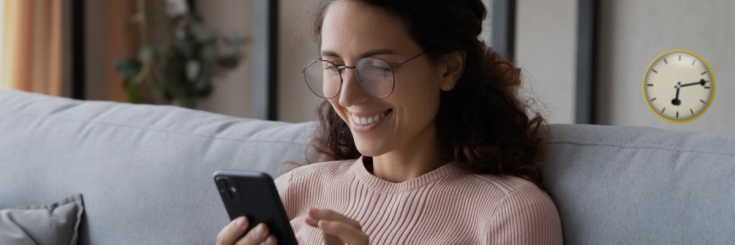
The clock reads 6,13
